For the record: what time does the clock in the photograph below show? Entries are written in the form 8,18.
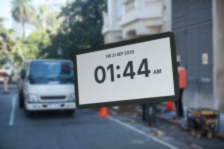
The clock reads 1,44
